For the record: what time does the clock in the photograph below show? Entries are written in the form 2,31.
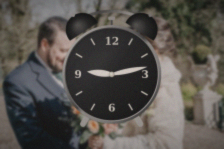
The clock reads 9,13
